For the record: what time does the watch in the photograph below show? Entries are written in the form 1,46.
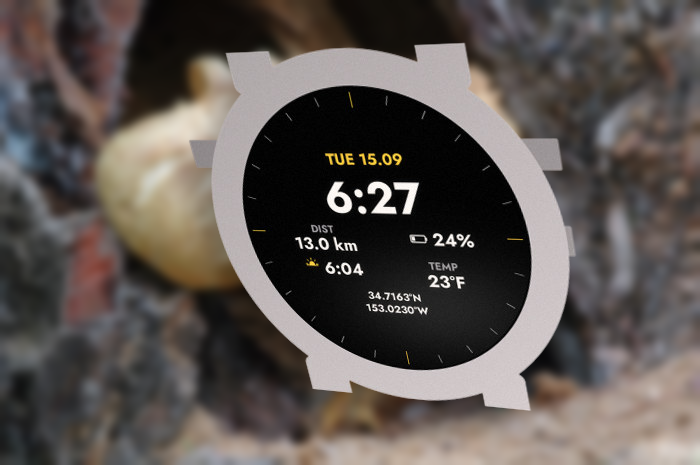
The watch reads 6,27
